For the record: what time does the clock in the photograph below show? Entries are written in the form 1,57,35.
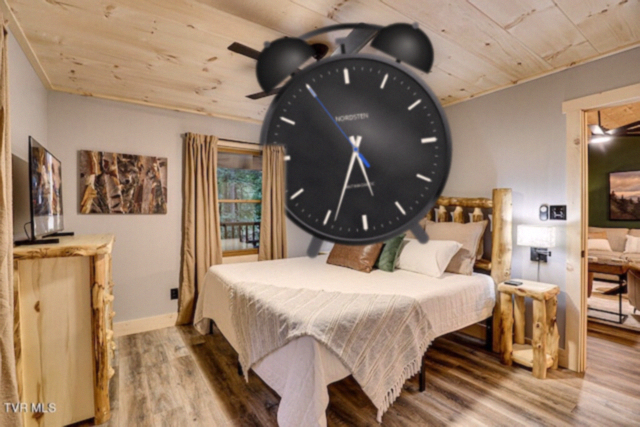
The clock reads 5,33,55
